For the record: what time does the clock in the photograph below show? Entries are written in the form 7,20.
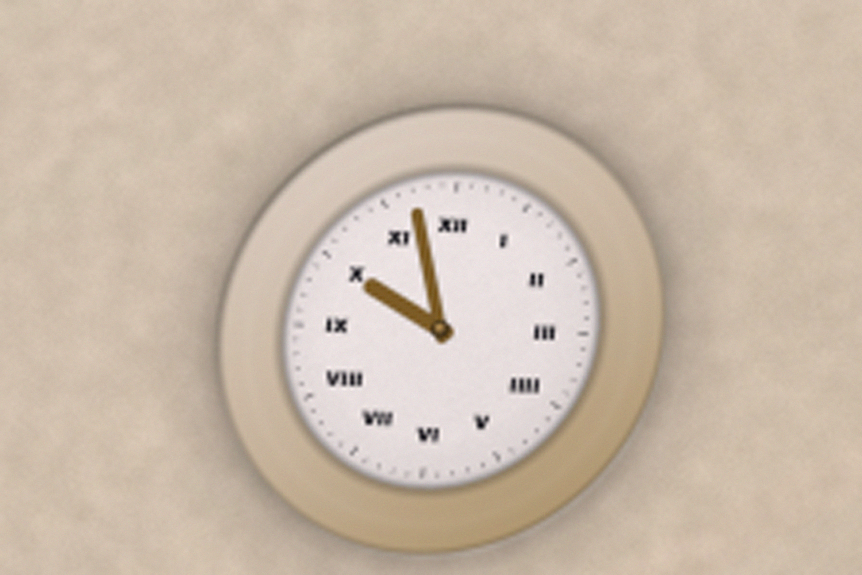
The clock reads 9,57
